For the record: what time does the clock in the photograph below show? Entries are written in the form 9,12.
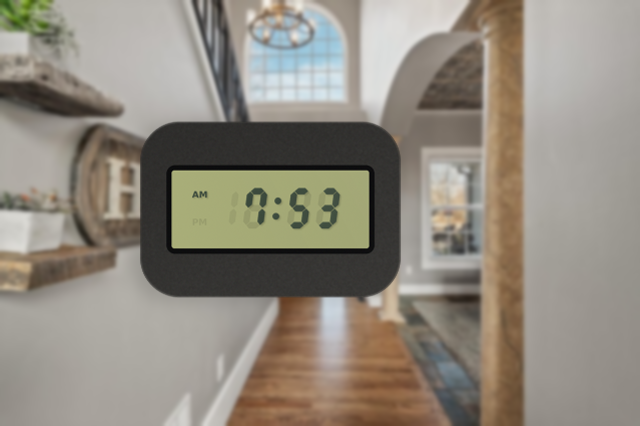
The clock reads 7,53
